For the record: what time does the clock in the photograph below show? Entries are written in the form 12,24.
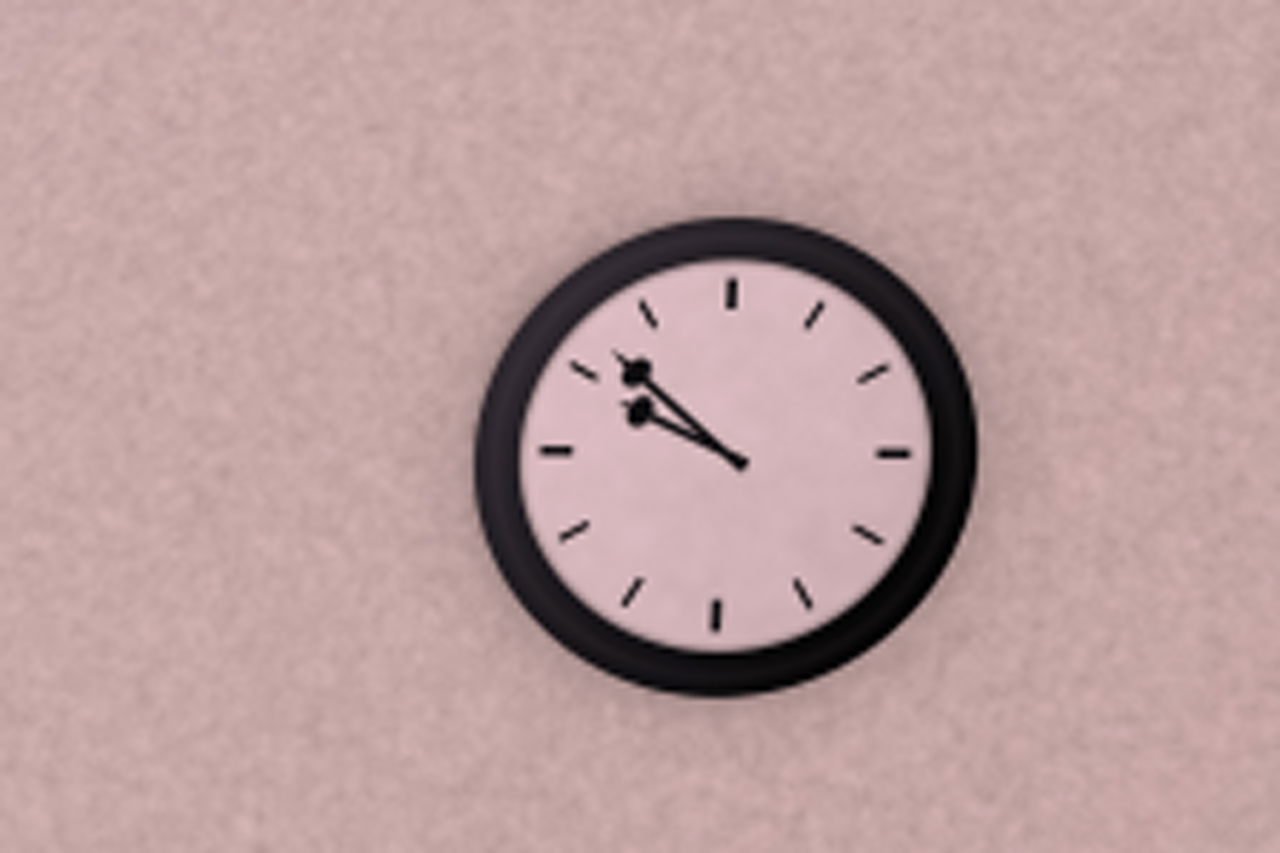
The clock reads 9,52
